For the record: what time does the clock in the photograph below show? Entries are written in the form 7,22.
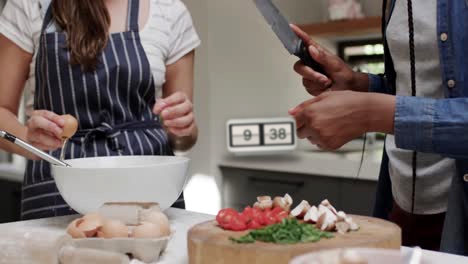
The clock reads 9,38
